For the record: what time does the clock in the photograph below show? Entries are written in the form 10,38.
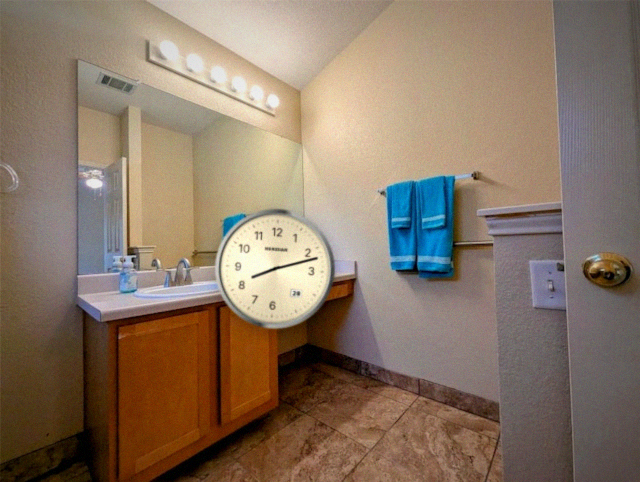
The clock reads 8,12
